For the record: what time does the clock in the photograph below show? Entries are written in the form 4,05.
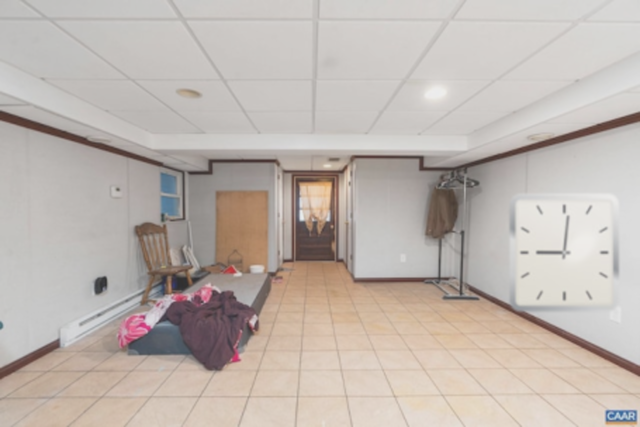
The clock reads 9,01
